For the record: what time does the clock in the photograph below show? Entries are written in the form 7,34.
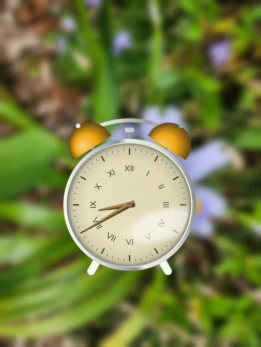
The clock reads 8,40
